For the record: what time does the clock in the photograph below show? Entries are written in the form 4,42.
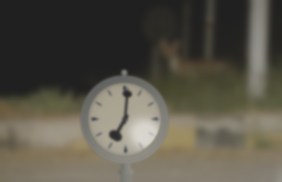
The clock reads 7,01
